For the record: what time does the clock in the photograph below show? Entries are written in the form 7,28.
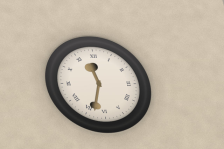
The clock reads 11,33
